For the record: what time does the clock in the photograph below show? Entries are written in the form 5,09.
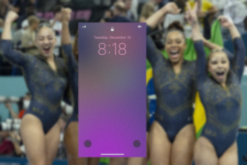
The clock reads 8,18
